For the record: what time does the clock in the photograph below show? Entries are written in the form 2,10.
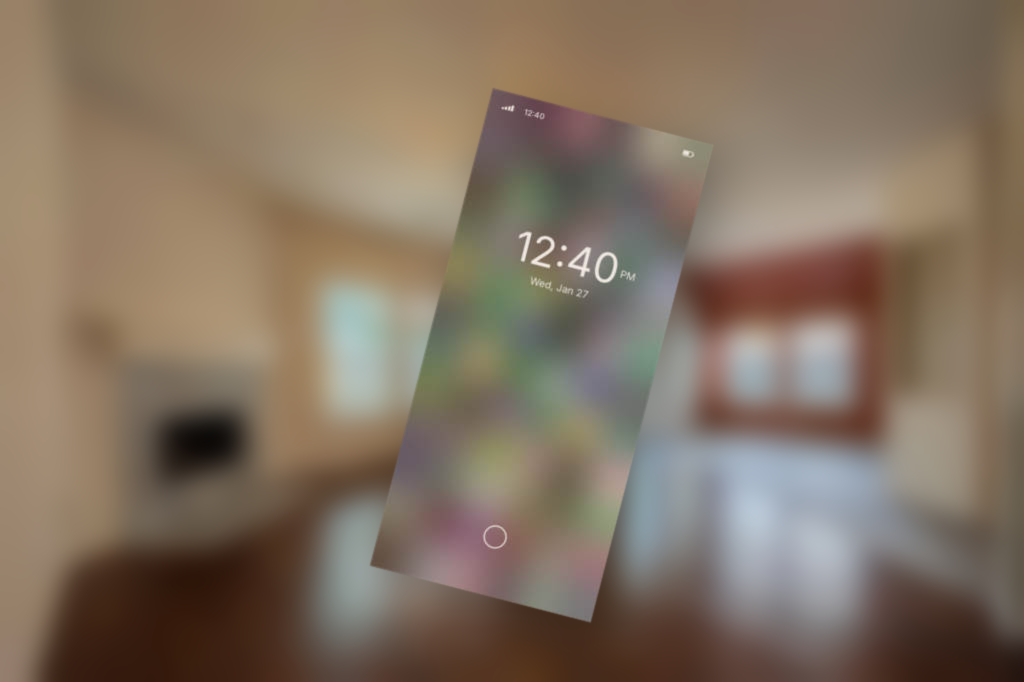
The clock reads 12,40
